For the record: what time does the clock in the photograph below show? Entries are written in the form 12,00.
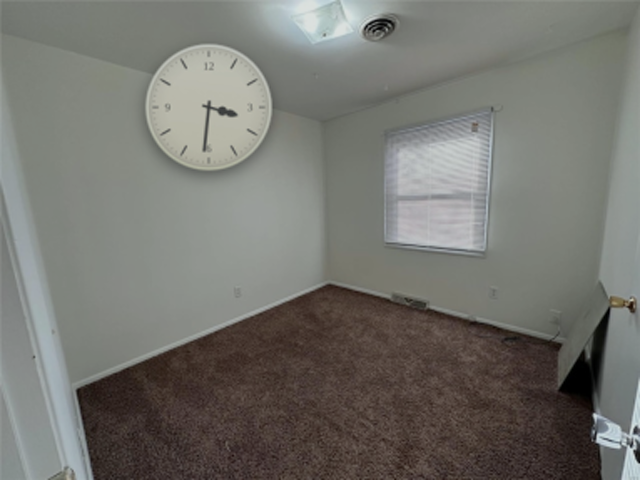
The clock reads 3,31
